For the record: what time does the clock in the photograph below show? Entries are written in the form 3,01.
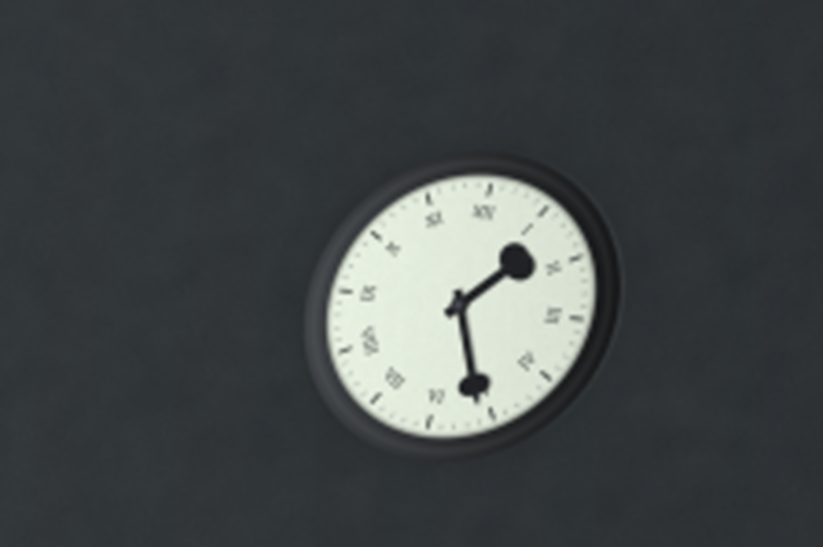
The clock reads 1,26
